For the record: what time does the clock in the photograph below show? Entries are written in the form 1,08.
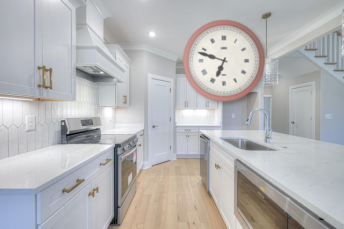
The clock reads 6,48
